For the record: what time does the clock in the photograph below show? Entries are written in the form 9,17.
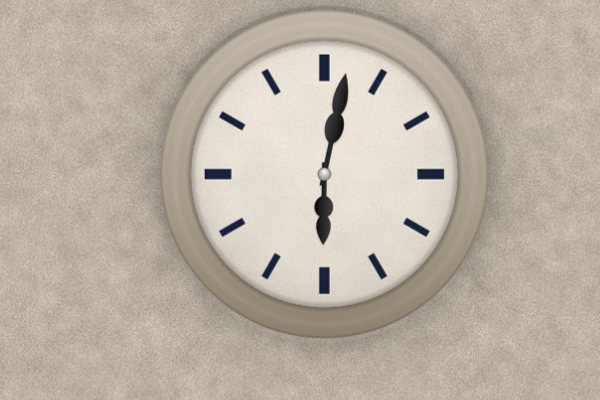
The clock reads 6,02
